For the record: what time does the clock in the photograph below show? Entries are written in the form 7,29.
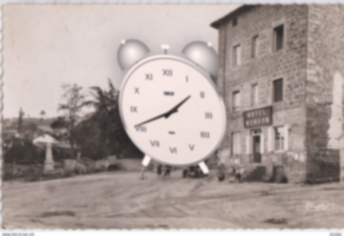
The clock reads 1,41
